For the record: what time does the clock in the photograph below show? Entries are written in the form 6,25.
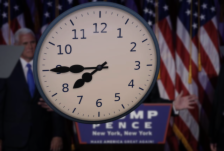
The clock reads 7,45
